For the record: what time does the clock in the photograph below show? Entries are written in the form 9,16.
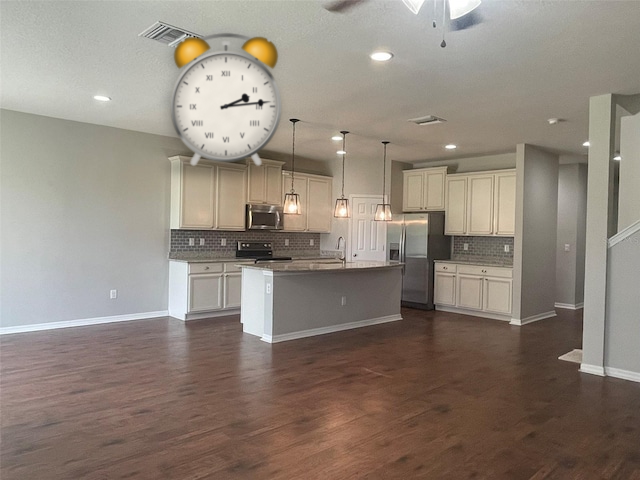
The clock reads 2,14
